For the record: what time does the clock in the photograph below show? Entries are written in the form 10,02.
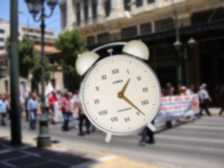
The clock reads 1,24
